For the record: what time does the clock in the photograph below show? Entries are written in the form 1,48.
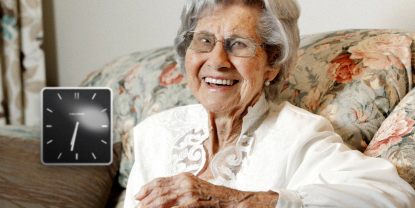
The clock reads 6,32
